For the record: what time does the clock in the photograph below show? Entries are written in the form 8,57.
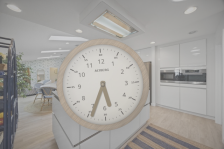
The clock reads 5,34
